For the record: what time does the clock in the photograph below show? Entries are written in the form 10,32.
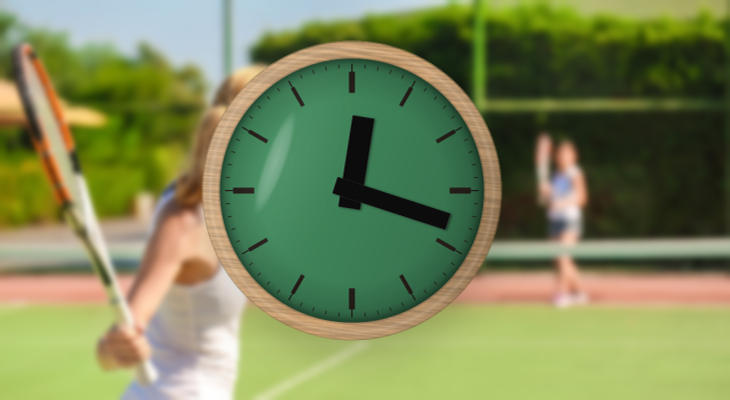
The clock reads 12,18
